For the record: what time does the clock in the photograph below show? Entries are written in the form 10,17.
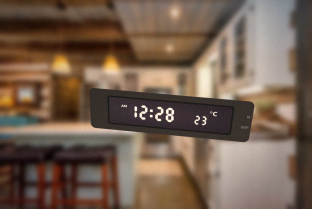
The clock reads 12,28
